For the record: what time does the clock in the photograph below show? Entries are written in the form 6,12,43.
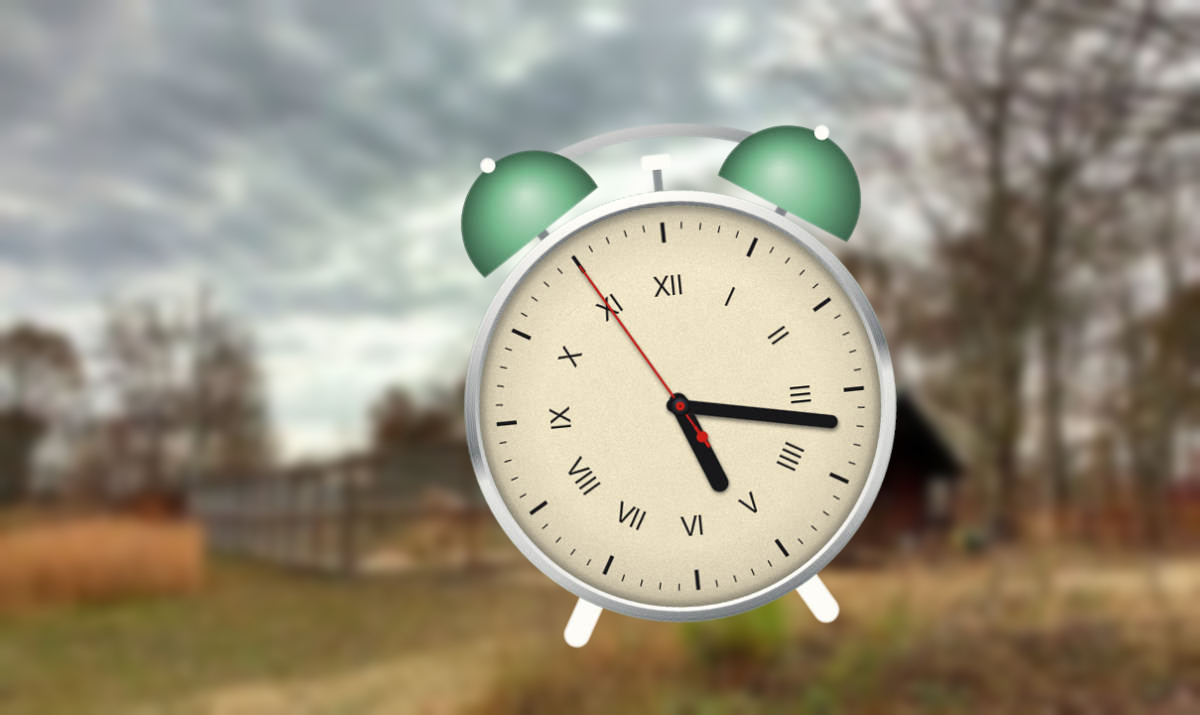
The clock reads 5,16,55
